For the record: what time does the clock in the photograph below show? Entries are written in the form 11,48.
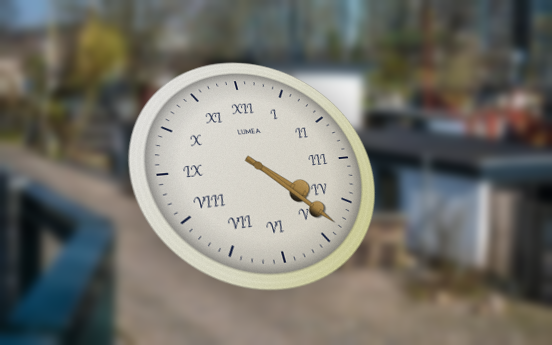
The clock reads 4,23
